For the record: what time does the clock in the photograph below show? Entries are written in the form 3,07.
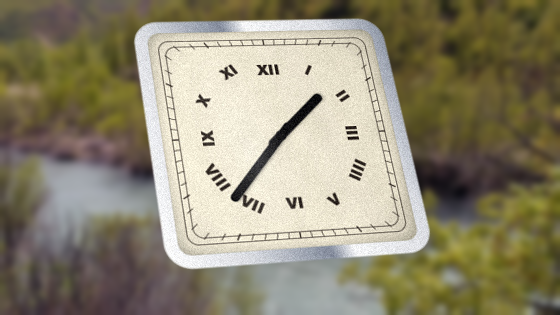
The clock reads 1,37
